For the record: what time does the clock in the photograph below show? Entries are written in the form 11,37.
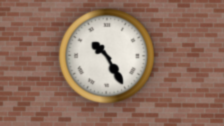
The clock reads 10,25
